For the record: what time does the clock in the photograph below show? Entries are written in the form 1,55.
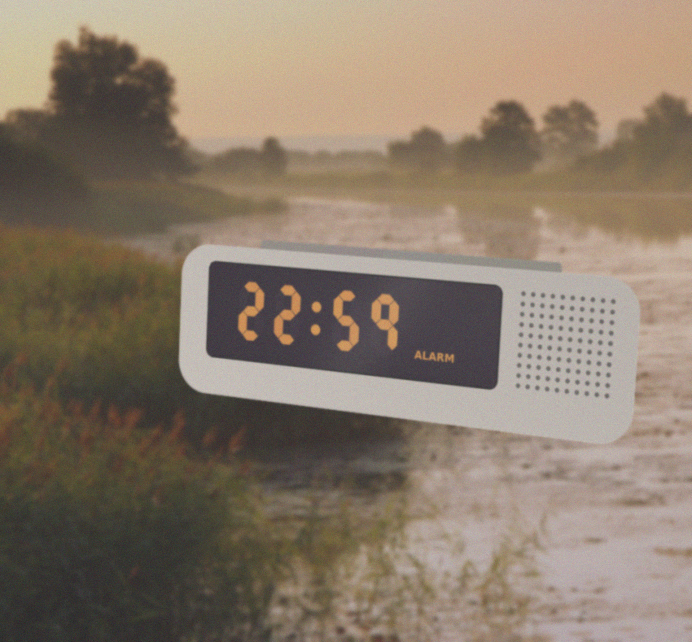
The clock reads 22,59
